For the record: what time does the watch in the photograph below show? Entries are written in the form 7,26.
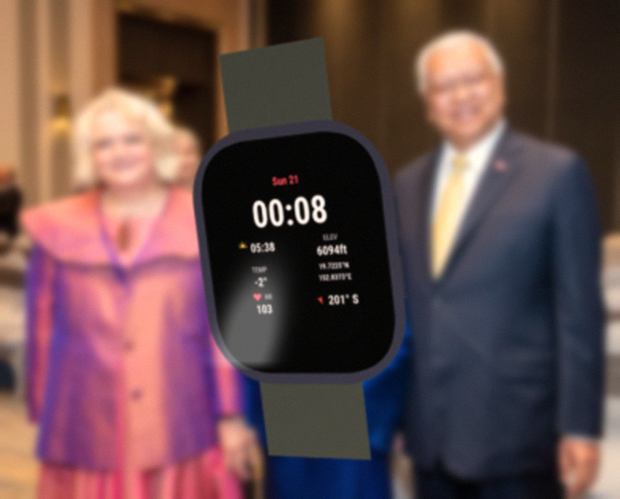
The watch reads 0,08
